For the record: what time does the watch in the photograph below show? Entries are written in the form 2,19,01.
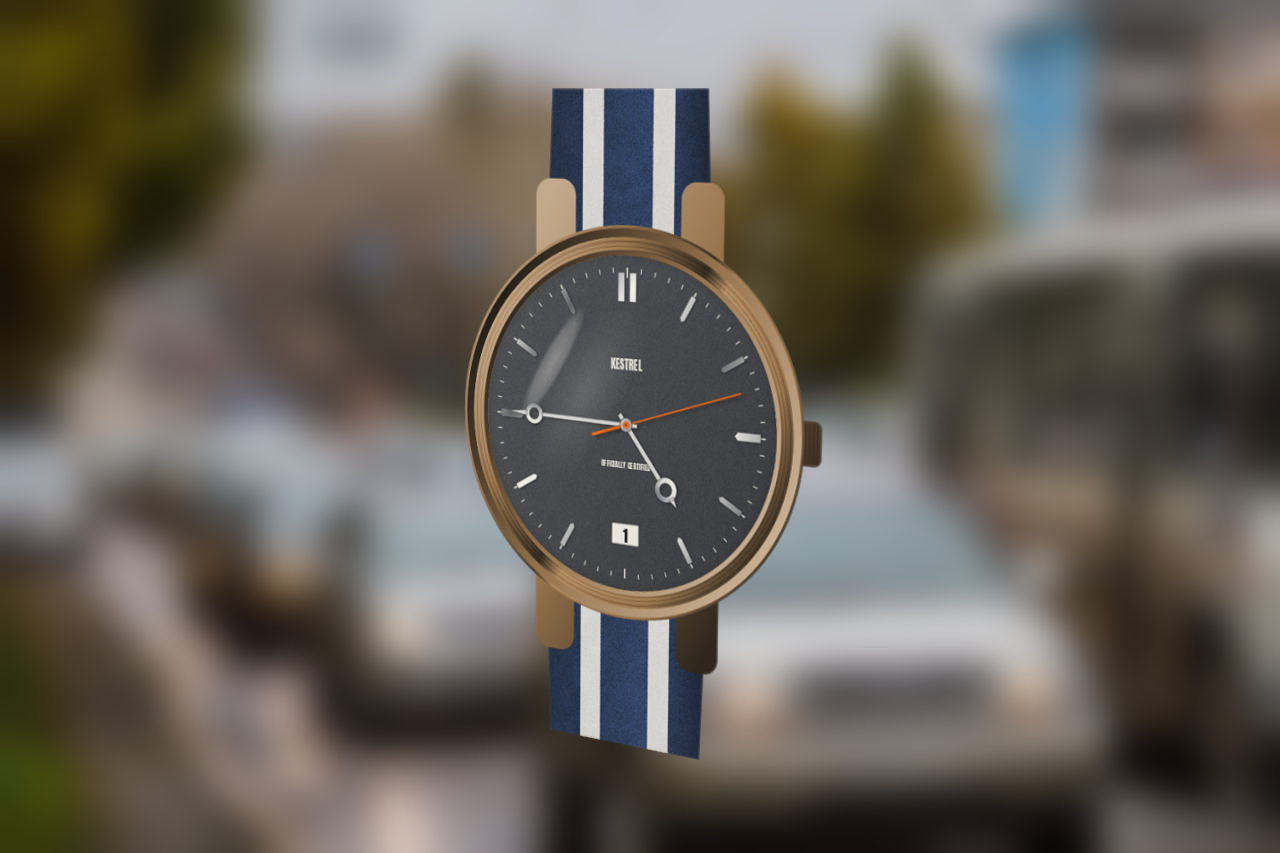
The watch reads 4,45,12
